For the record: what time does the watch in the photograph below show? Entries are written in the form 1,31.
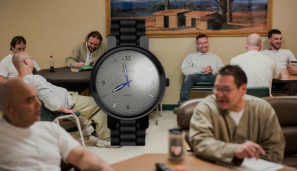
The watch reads 7,58
